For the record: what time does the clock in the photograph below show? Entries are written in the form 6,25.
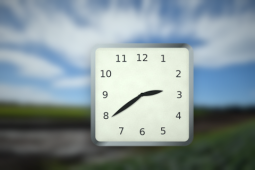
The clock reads 2,39
